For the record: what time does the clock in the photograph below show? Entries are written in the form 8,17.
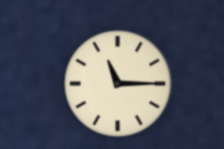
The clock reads 11,15
